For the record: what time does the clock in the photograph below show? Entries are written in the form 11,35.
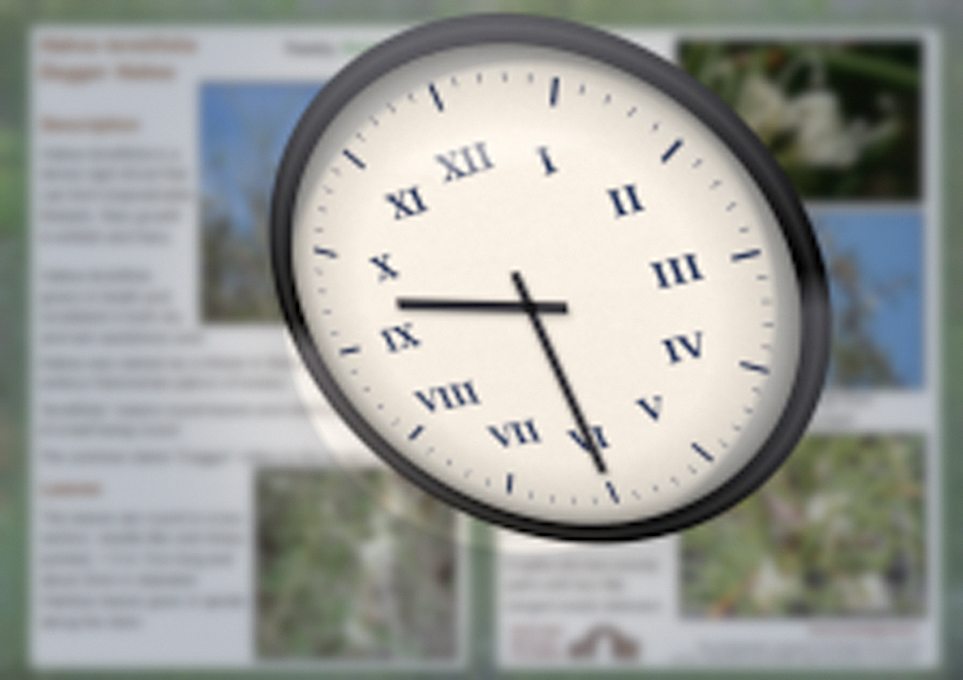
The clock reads 9,30
